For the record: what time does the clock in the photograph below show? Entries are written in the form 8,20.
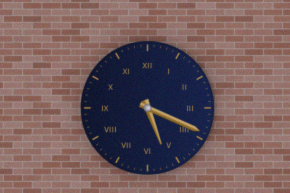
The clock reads 5,19
